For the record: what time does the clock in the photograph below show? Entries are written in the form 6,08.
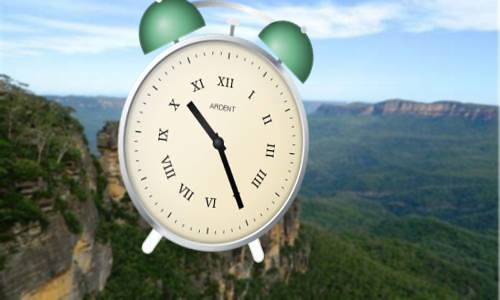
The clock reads 10,25
